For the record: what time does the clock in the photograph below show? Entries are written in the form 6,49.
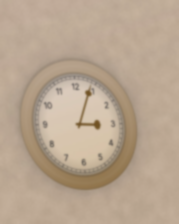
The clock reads 3,04
